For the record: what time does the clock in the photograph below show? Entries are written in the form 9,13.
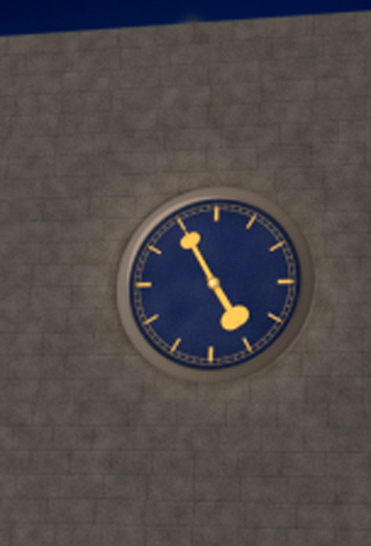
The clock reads 4,55
